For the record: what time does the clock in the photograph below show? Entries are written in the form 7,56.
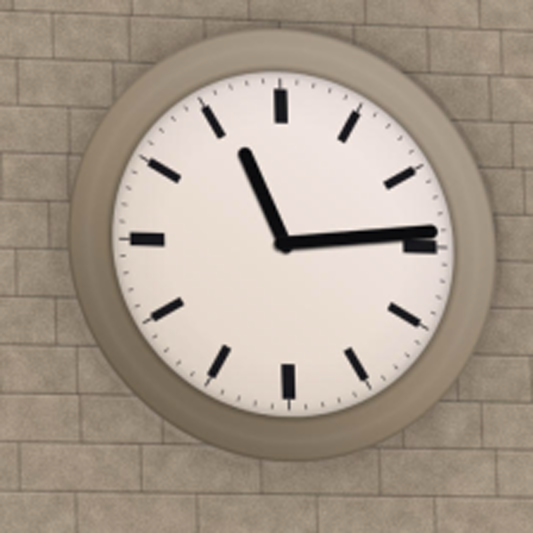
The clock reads 11,14
